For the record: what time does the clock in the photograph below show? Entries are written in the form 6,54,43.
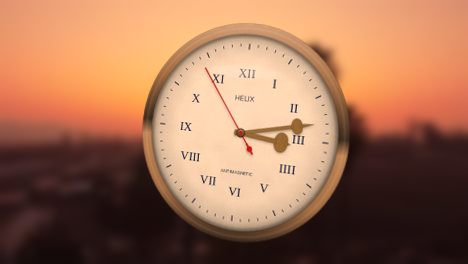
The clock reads 3,12,54
